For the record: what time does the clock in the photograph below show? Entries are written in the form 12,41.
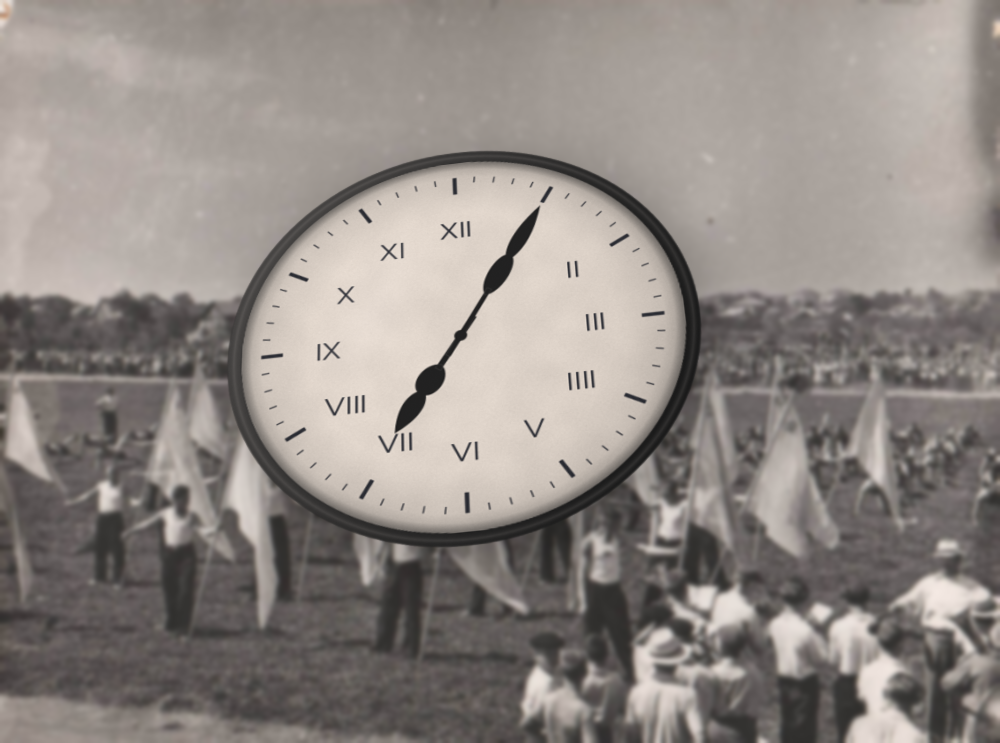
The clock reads 7,05
